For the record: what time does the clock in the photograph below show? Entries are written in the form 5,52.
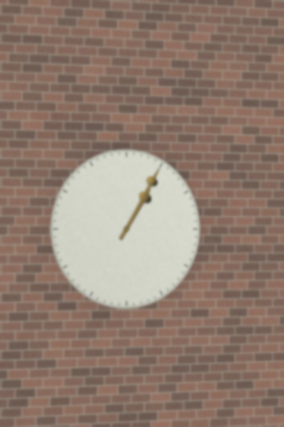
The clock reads 1,05
